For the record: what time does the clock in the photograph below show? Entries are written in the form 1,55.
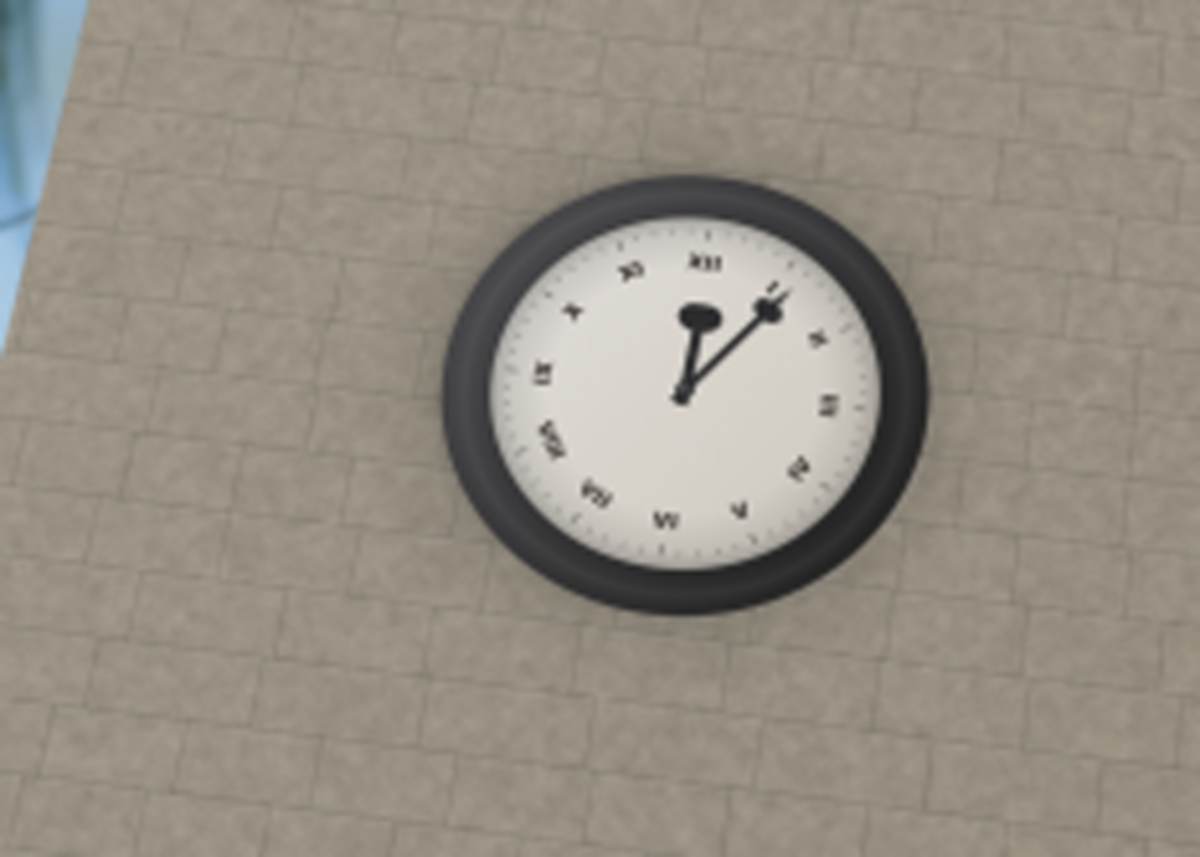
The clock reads 12,06
